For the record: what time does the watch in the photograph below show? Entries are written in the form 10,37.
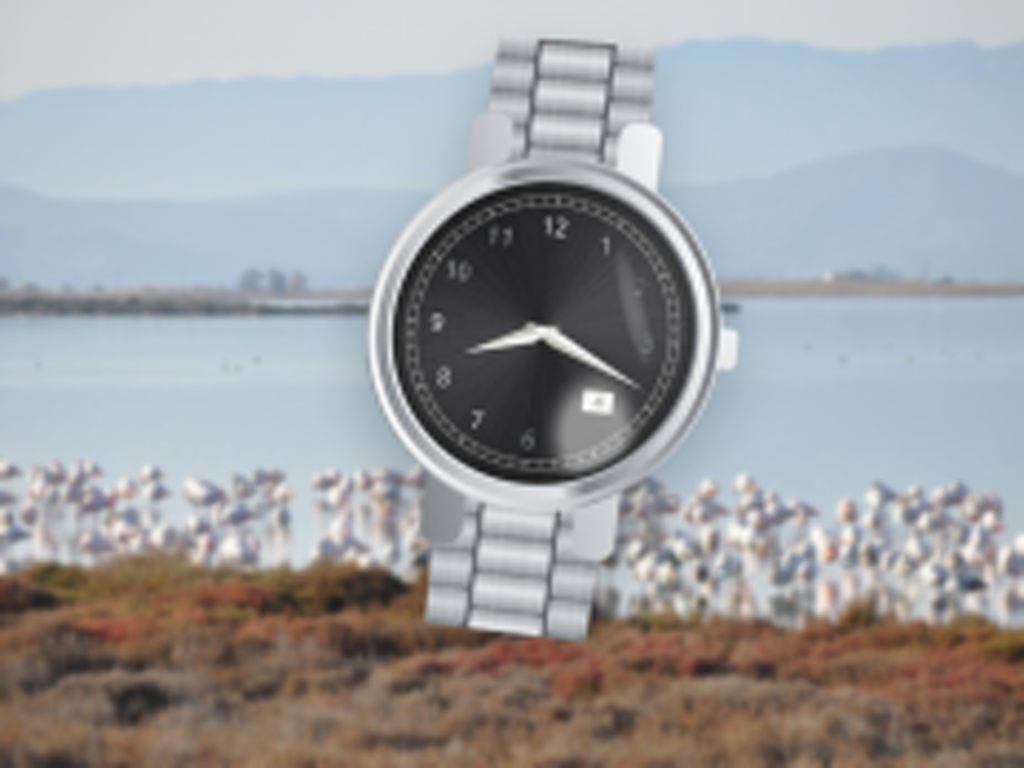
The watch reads 8,19
